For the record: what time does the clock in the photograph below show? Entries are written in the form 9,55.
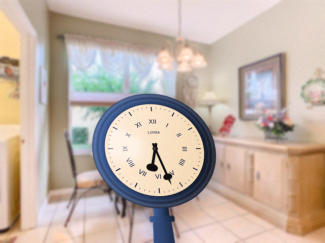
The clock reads 6,27
